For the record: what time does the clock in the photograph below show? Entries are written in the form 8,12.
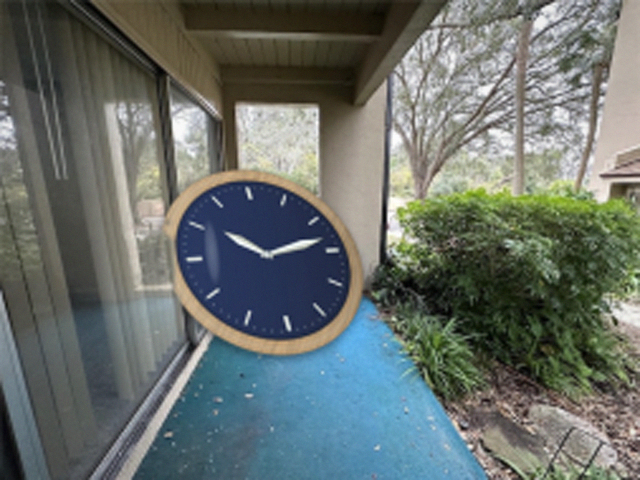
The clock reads 10,13
